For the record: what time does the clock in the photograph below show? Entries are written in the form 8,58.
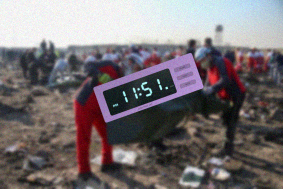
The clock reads 11,51
